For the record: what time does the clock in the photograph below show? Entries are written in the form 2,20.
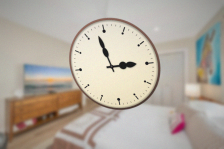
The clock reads 2,58
